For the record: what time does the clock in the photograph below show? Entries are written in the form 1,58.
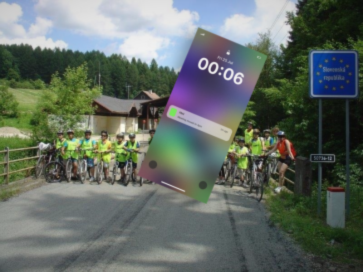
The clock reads 0,06
